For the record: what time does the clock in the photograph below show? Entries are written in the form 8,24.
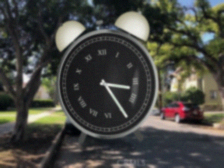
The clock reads 3,25
